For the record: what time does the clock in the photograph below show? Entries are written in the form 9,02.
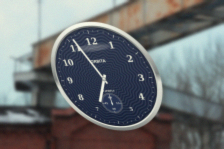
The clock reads 6,56
